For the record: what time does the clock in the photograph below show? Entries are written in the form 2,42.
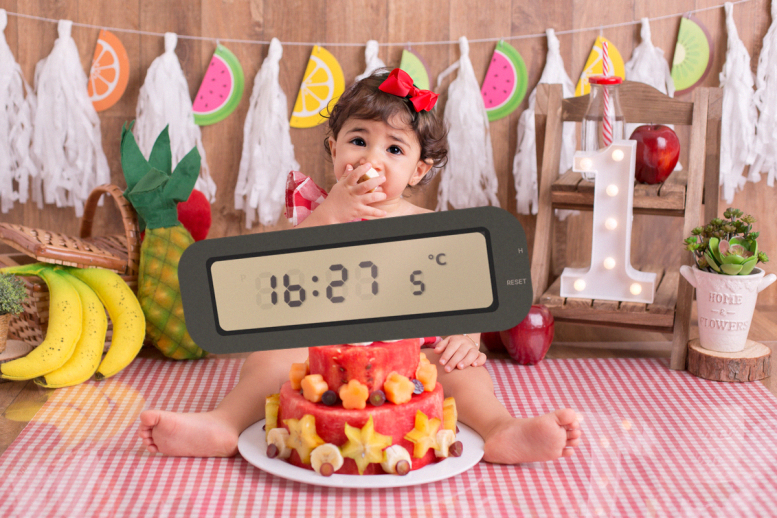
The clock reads 16,27
